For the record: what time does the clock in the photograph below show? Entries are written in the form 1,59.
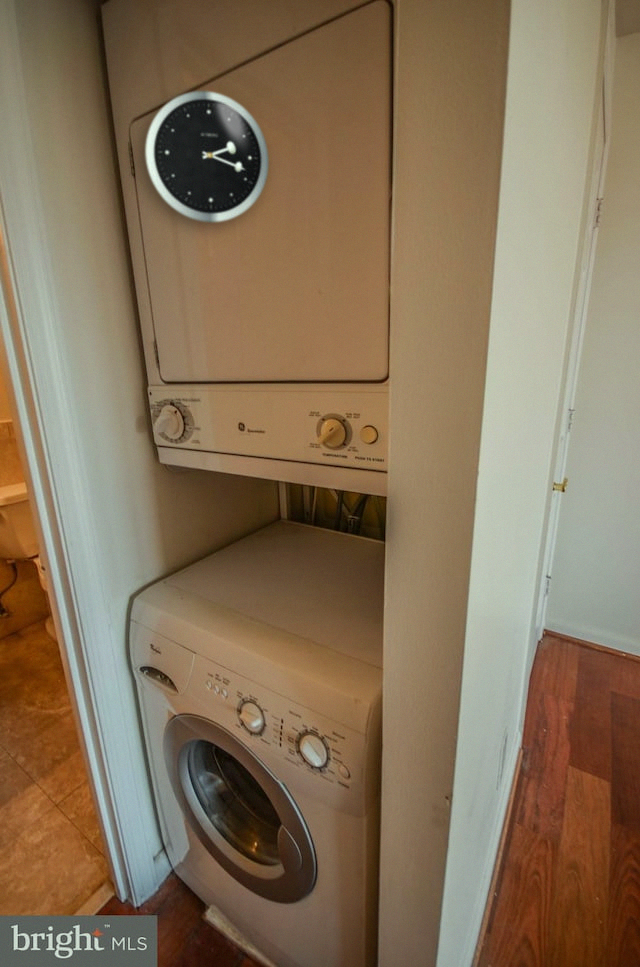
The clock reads 2,18
